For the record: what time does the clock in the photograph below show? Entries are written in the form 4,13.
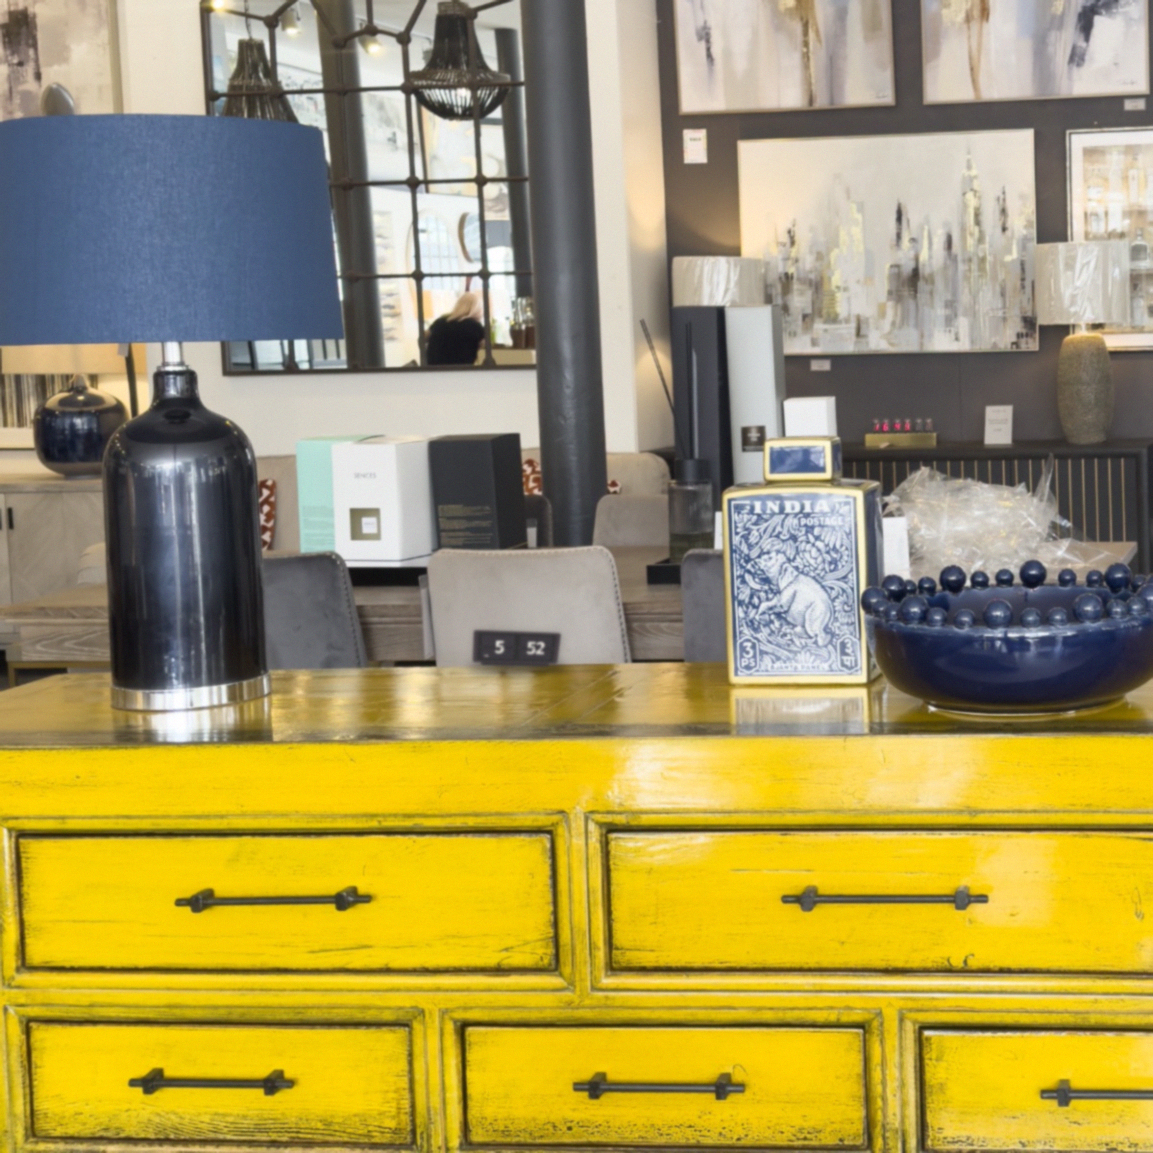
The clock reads 5,52
